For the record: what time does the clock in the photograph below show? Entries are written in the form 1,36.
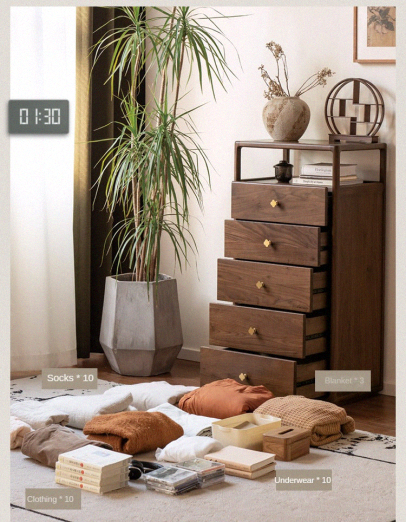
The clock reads 1,30
